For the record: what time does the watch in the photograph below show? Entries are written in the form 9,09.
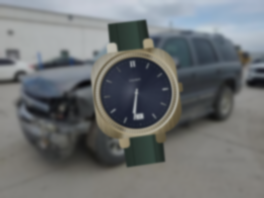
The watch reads 6,32
